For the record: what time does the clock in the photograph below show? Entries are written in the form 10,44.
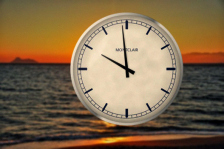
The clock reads 9,59
